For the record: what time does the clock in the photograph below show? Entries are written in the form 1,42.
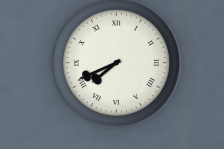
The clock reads 7,41
